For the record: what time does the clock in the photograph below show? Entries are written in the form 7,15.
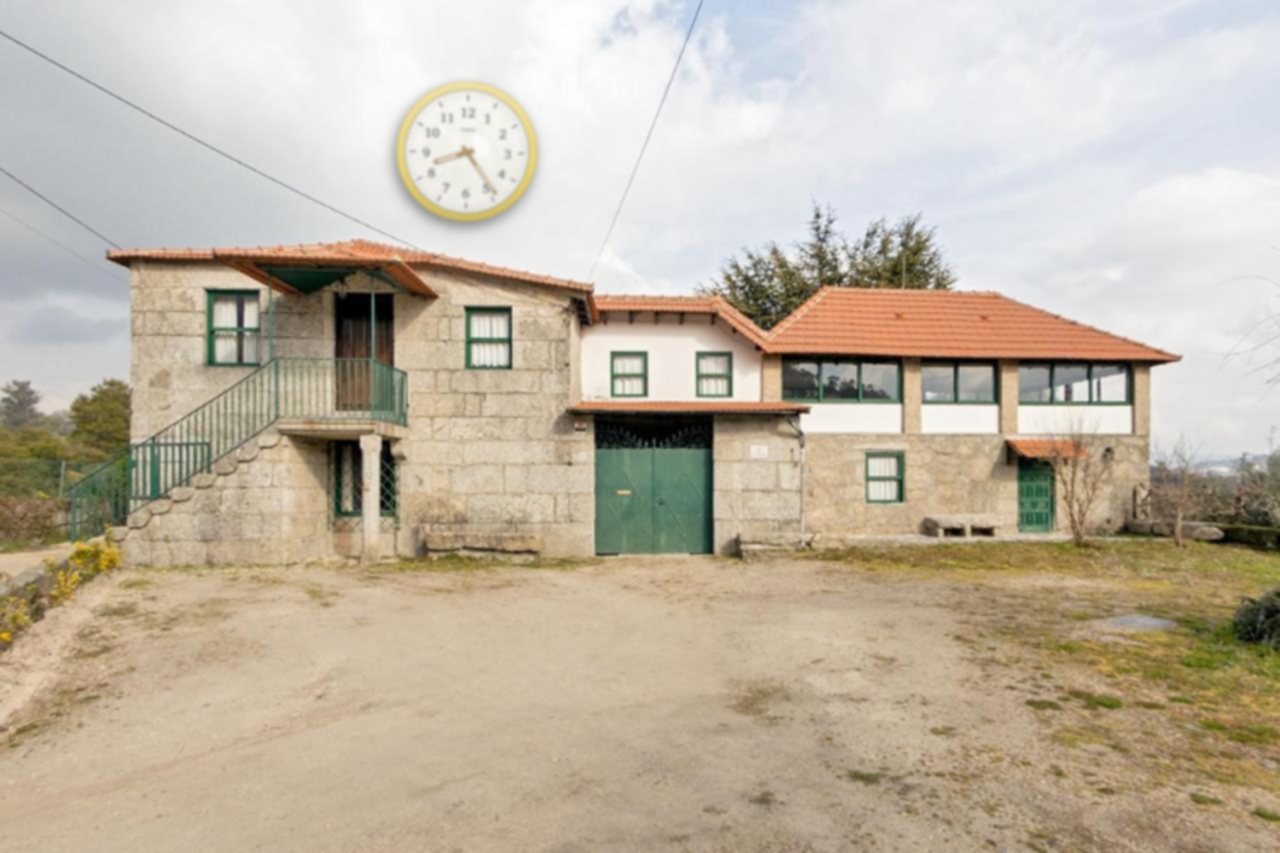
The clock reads 8,24
